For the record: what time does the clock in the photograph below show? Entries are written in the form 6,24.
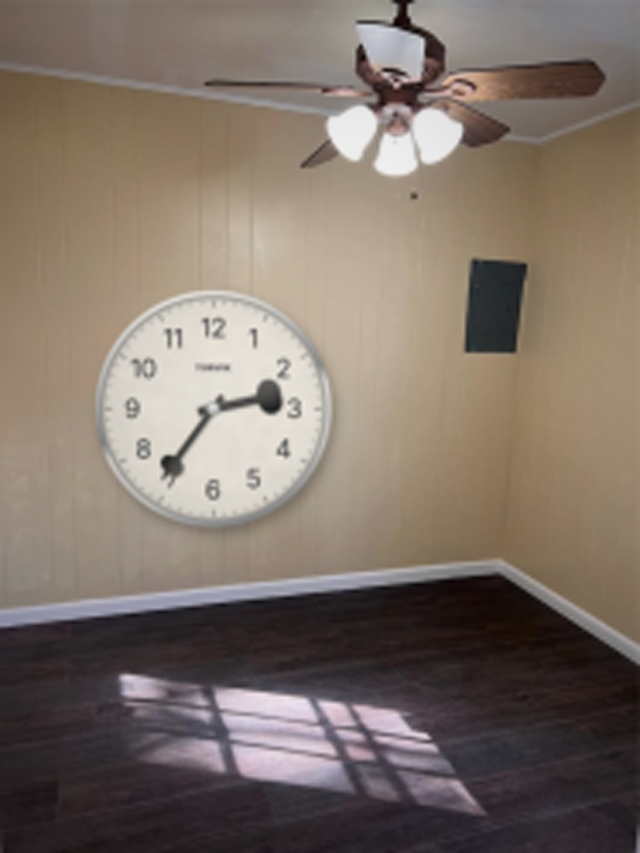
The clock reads 2,36
